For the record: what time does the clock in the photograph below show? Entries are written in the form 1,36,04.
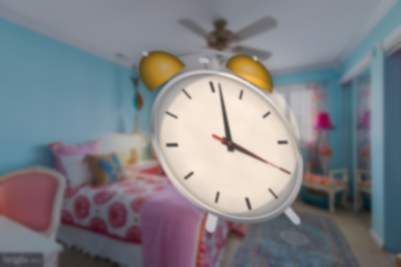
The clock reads 4,01,20
